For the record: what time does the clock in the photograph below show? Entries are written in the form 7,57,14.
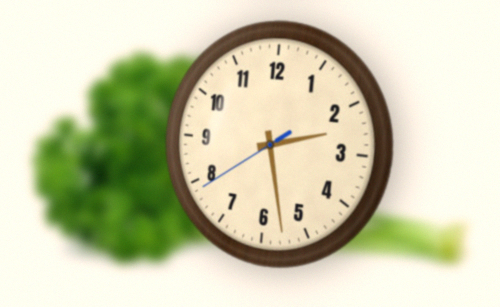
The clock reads 2,27,39
